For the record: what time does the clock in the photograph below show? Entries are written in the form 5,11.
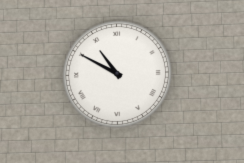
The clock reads 10,50
